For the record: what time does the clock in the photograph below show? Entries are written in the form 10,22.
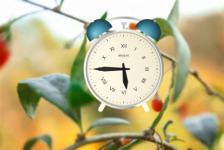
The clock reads 5,45
